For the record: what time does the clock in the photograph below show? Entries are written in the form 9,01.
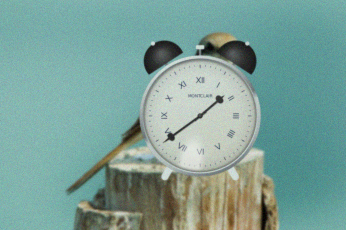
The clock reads 1,39
